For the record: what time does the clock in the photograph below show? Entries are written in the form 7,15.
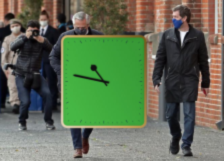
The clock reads 10,47
